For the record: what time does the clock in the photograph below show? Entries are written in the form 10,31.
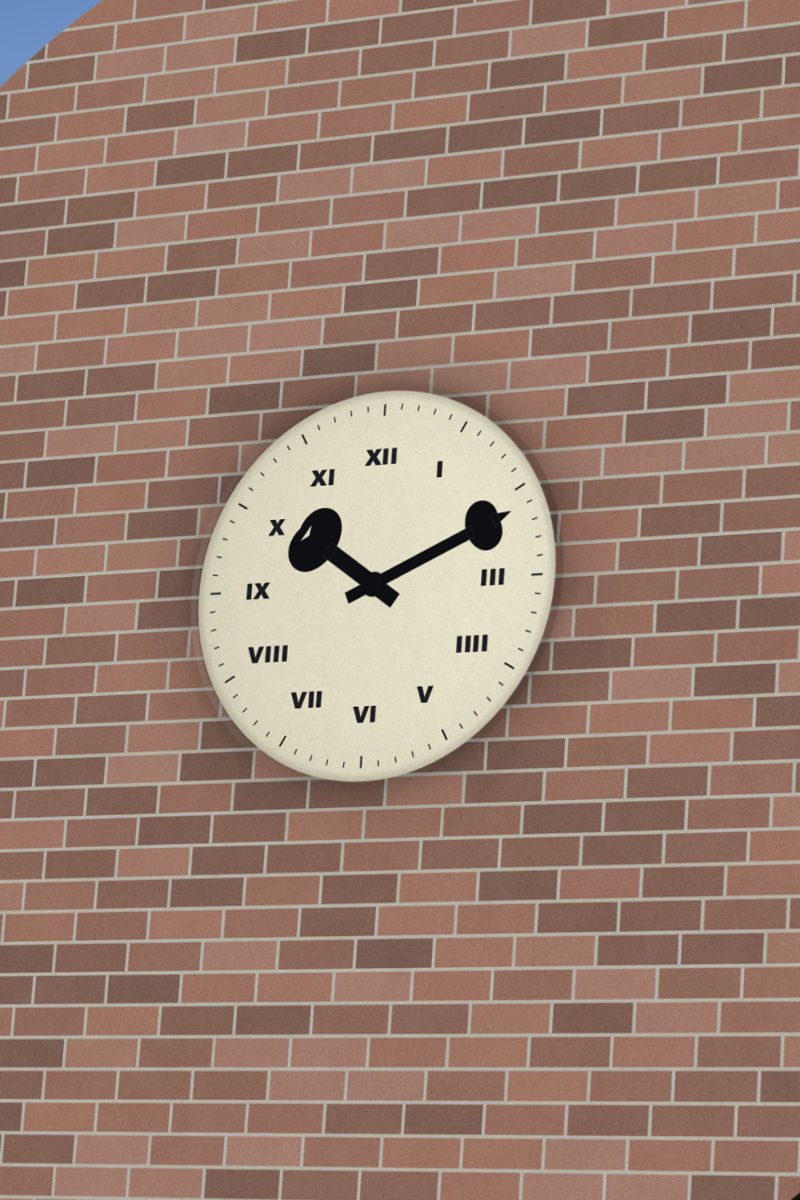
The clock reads 10,11
